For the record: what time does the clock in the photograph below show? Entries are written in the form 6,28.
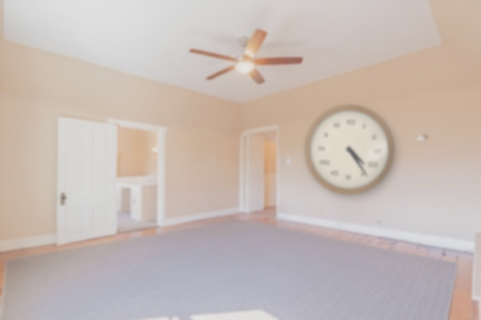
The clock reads 4,24
